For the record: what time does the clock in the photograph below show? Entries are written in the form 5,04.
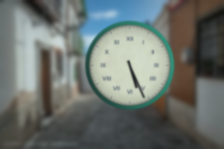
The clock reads 5,26
